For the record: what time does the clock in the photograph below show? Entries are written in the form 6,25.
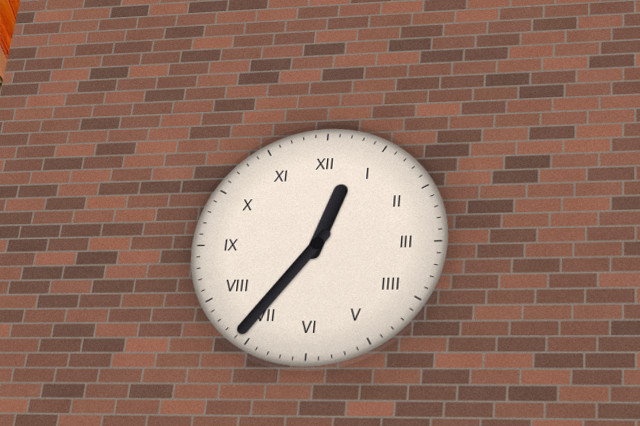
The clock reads 12,36
